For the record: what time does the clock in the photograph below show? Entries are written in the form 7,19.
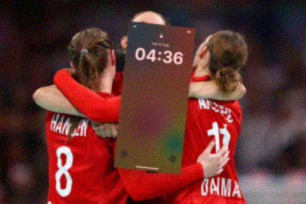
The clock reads 4,36
